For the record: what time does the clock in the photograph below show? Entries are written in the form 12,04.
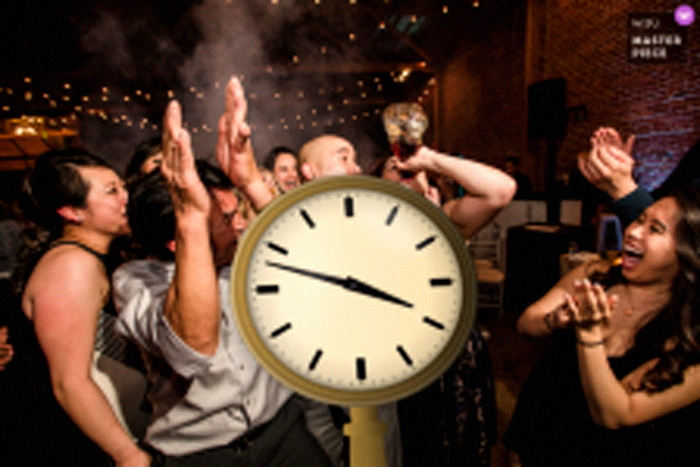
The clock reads 3,48
